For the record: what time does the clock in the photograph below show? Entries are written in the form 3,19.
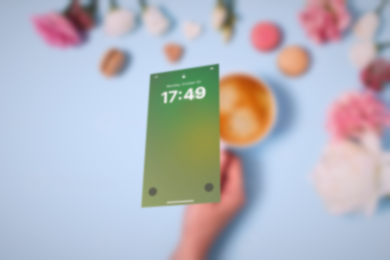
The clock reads 17,49
